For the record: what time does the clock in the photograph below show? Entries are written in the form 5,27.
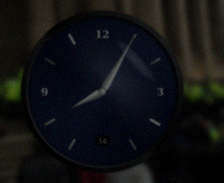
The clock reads 8,05
